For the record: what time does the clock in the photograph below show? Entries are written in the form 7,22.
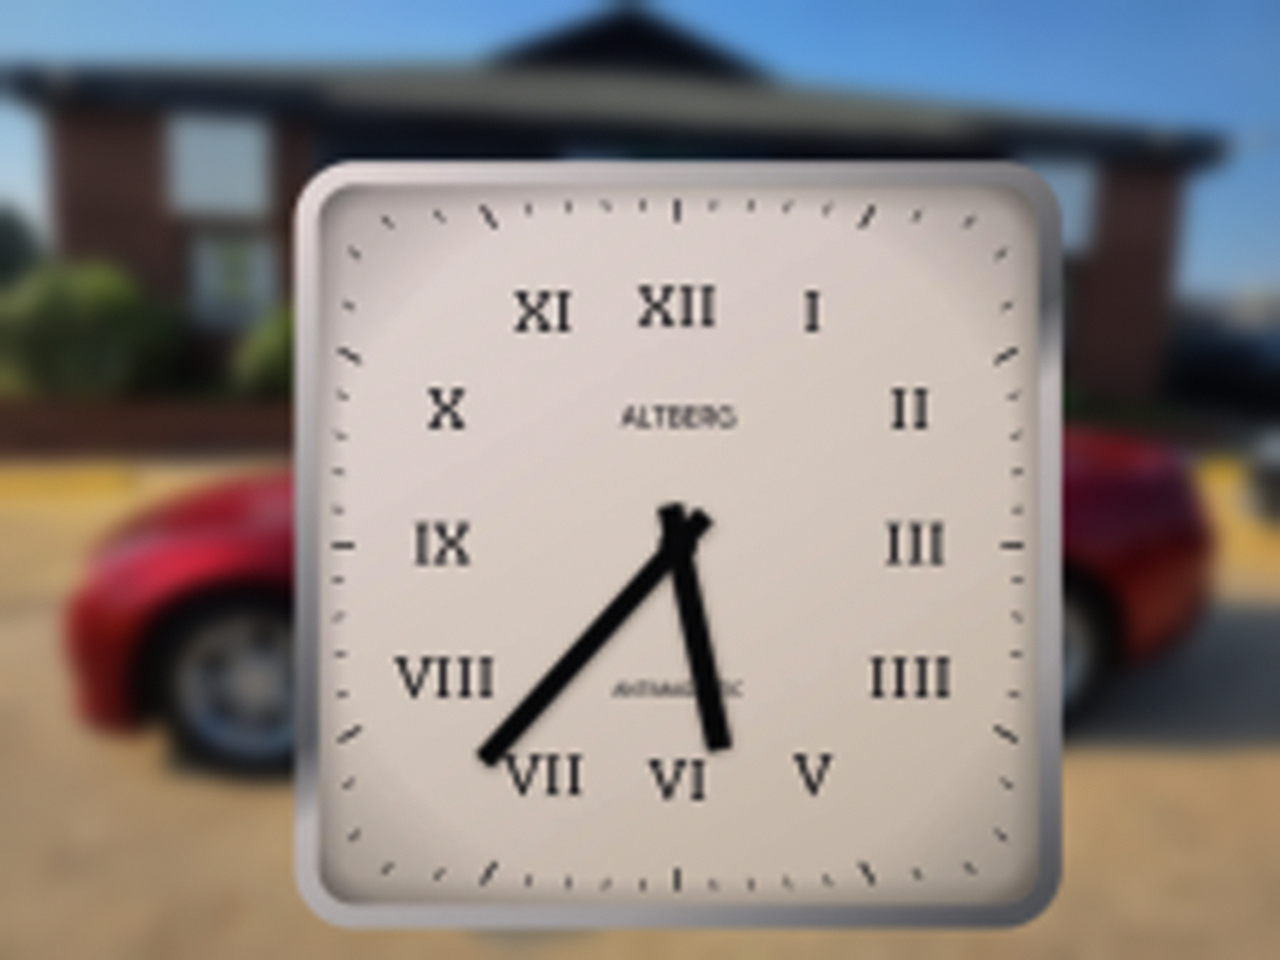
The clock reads 5,37
